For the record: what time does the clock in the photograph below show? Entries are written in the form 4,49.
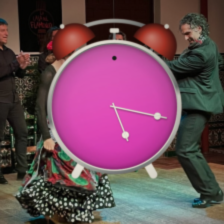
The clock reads 5,17
